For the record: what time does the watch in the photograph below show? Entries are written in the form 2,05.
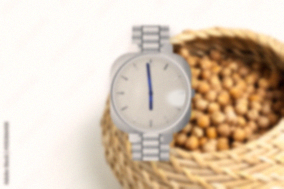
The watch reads 5,59
